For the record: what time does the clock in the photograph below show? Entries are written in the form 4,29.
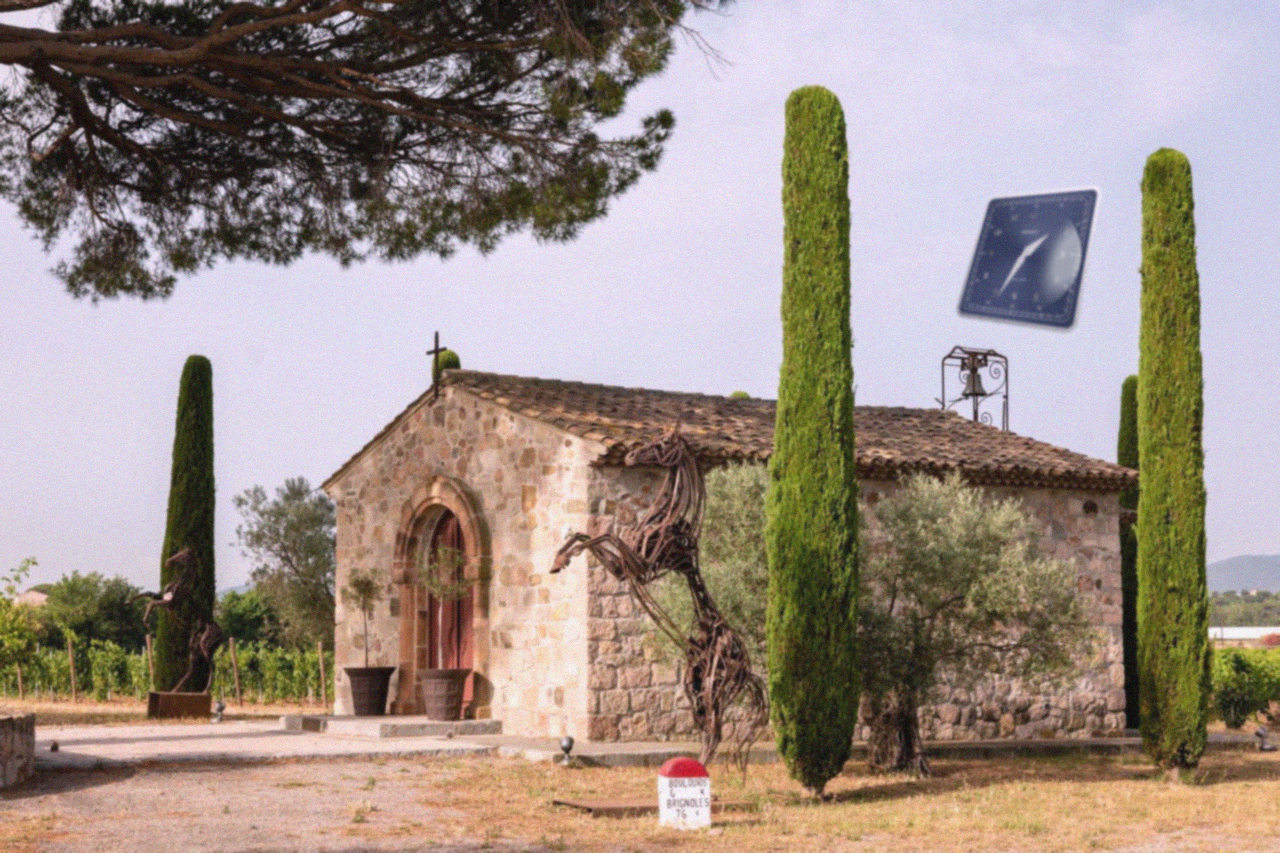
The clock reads 1,34
